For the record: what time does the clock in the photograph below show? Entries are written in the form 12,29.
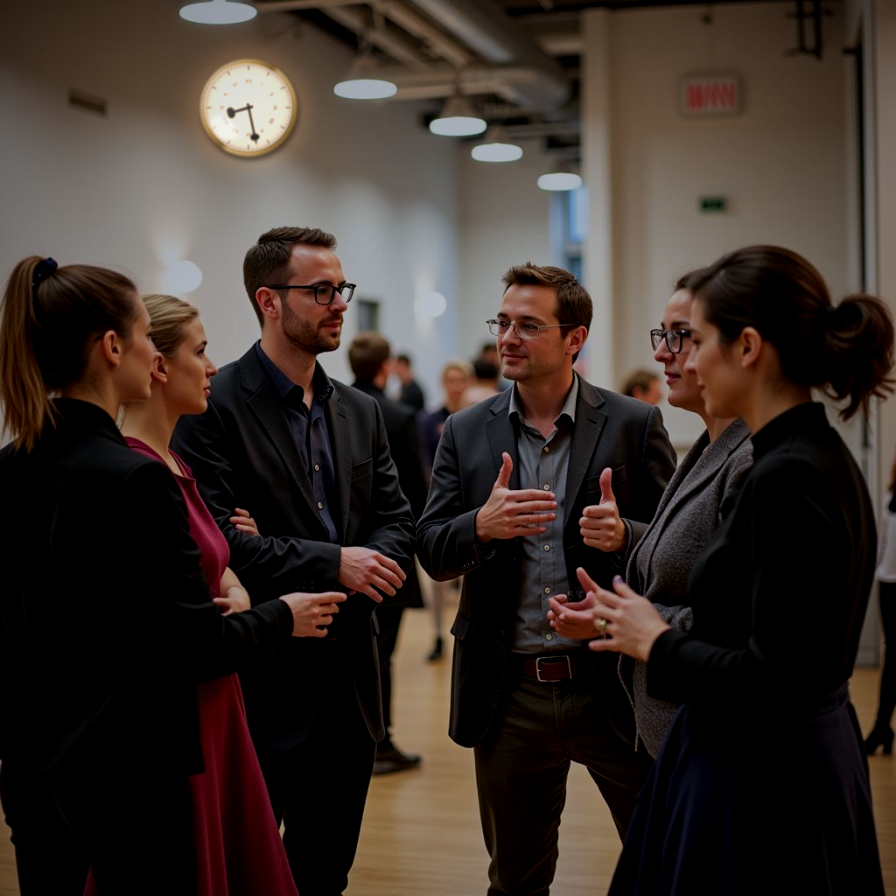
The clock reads 8,28
